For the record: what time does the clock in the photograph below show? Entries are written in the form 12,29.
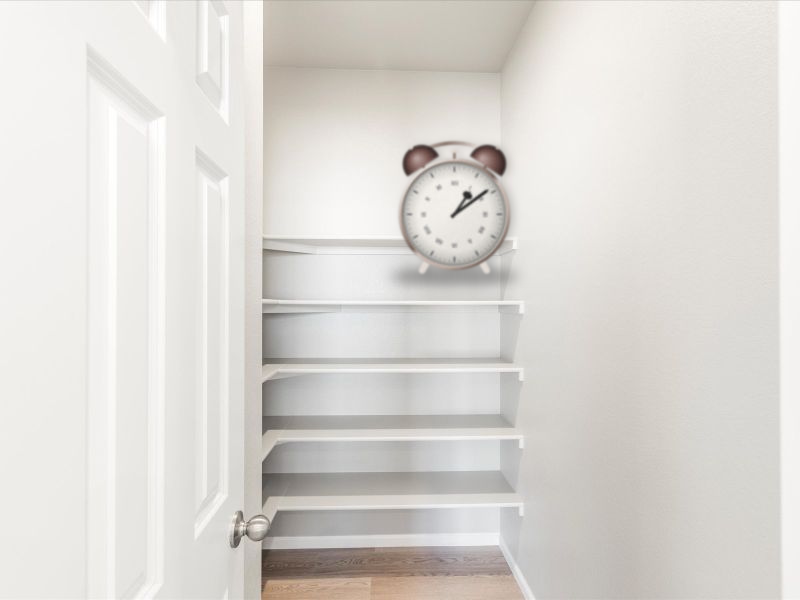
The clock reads 1,09
